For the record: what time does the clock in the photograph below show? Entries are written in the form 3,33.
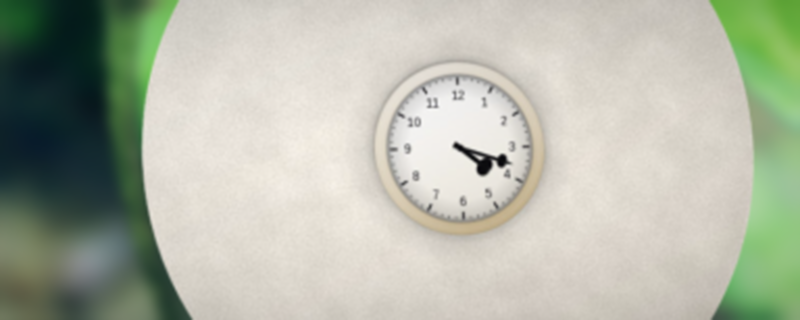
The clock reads 4,18
